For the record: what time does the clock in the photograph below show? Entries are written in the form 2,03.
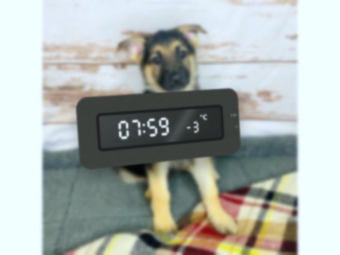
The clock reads 7,59
